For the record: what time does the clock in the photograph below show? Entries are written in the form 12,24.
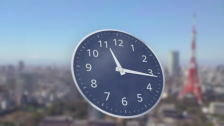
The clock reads 11,16
